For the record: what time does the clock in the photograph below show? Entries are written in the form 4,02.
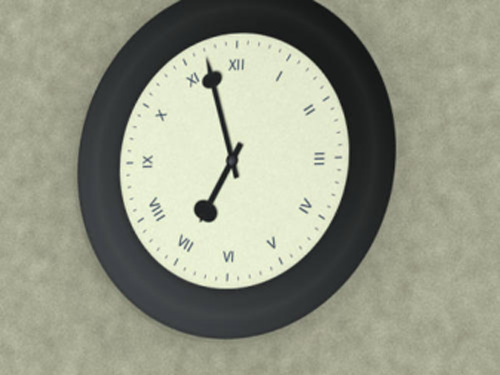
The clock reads 6,57
